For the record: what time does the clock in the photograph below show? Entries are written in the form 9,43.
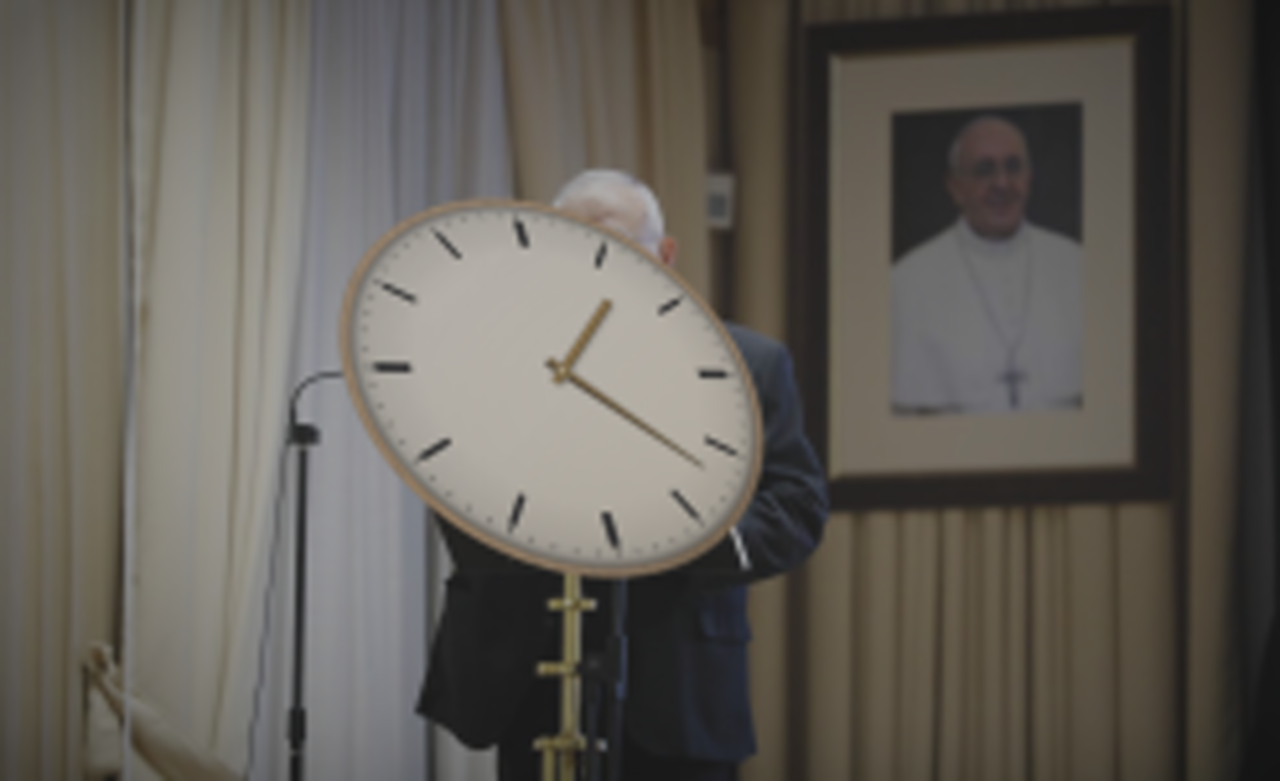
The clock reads 1,22
